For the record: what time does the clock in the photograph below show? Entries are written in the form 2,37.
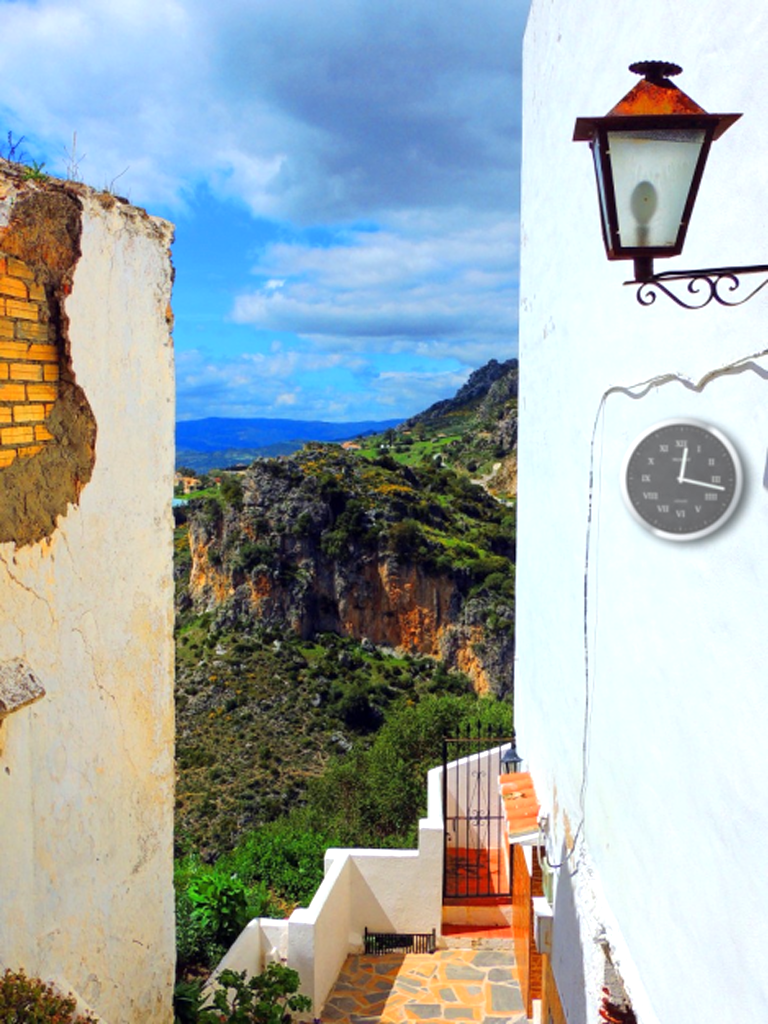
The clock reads 12,17
